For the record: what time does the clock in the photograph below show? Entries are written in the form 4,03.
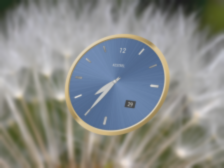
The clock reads 7,35
